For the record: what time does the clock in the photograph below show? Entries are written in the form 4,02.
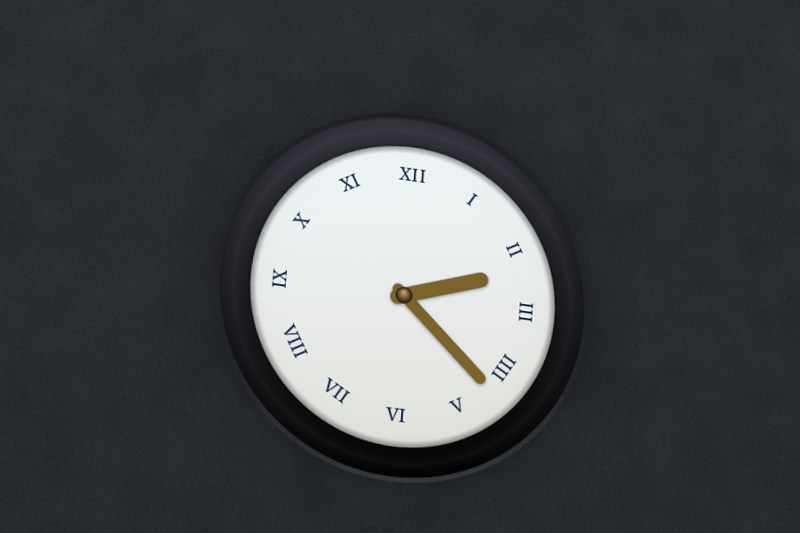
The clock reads 2,22
